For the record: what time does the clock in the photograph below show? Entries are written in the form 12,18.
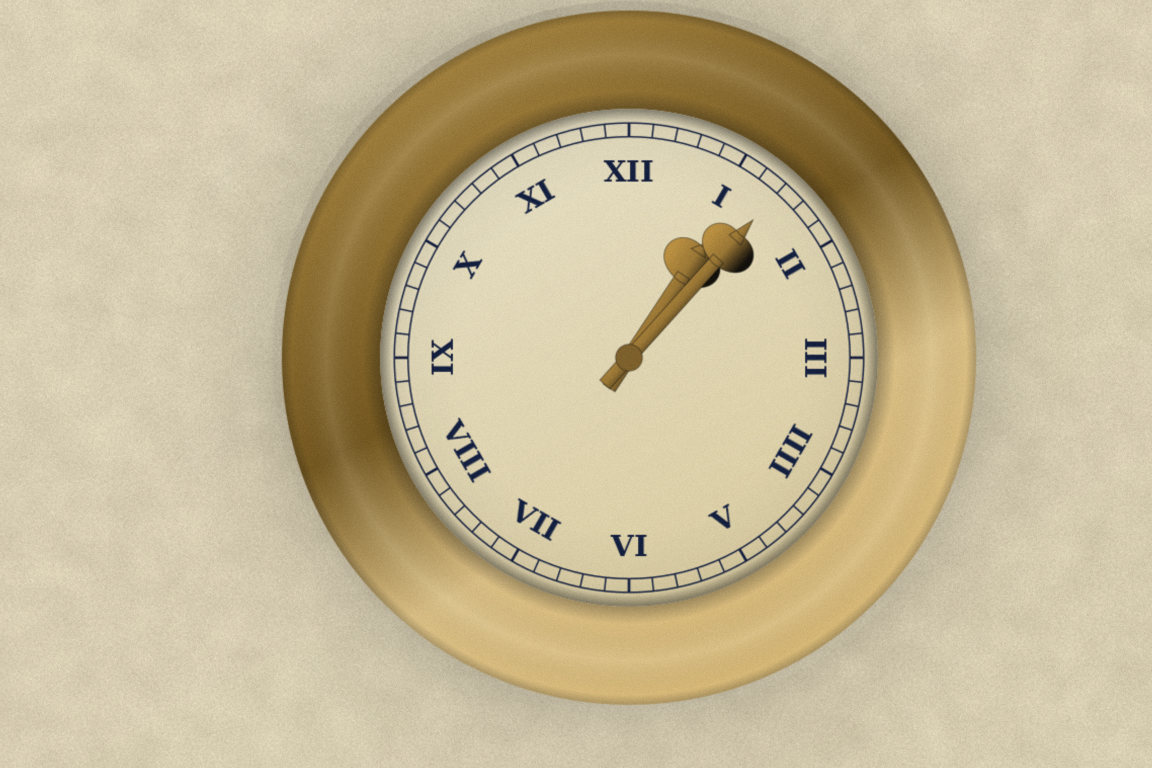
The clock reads 1,07
